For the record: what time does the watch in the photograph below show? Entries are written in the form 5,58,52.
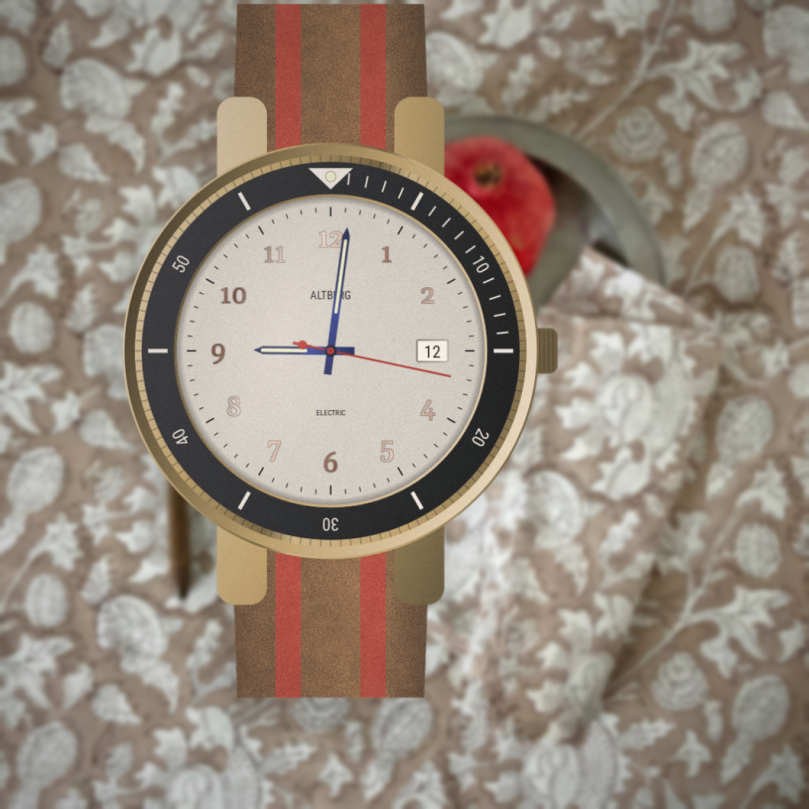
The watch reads 9,01,17
